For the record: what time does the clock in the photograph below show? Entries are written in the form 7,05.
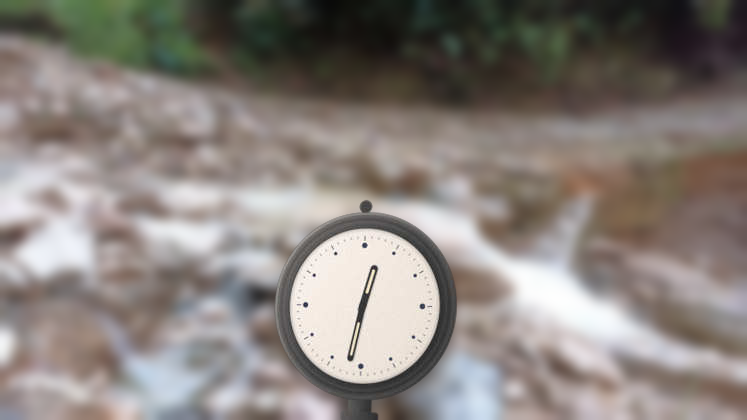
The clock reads 12,32
